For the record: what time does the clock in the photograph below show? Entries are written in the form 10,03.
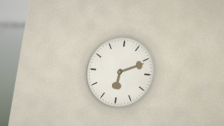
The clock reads 6,11
